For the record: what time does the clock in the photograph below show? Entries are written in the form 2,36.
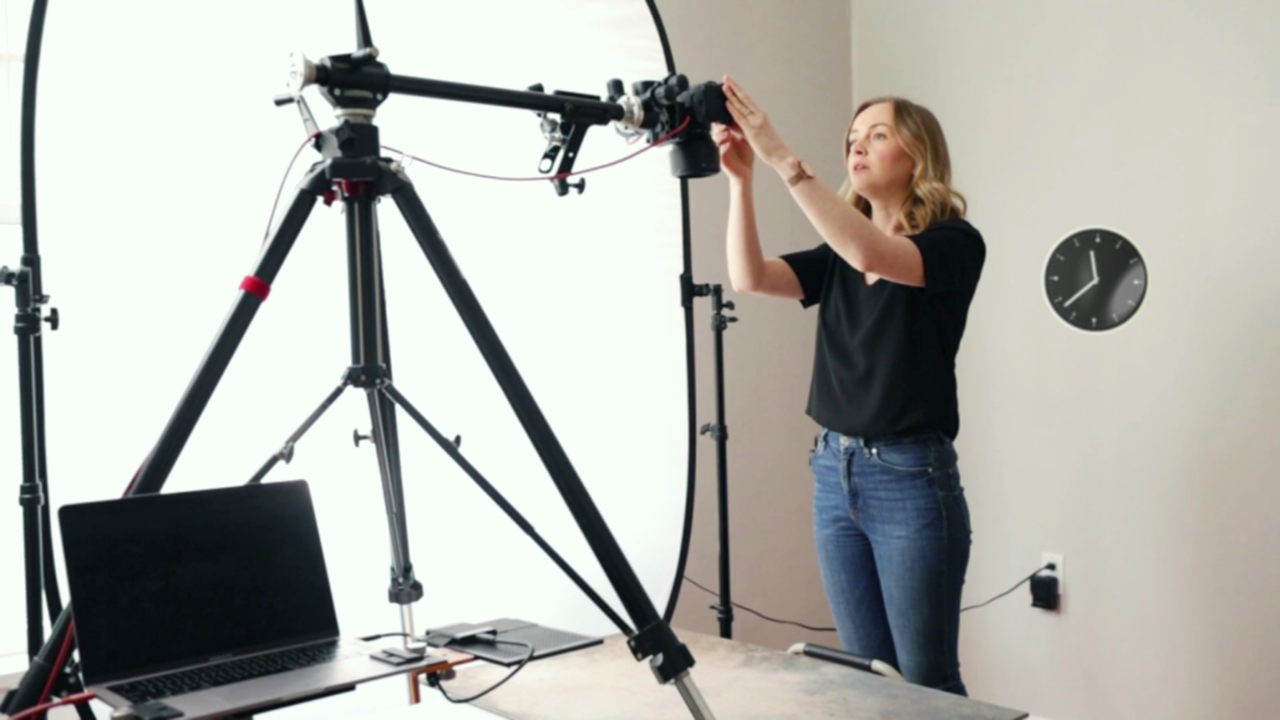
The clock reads 11,38
